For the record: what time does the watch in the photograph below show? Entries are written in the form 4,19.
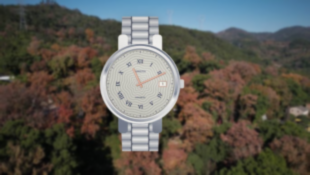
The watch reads 11,11
